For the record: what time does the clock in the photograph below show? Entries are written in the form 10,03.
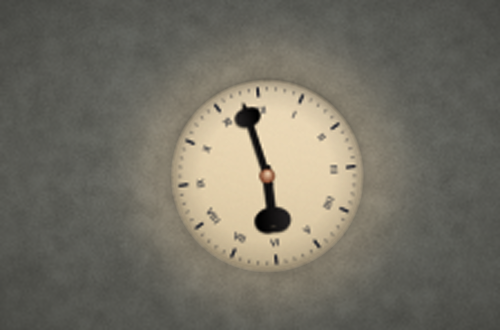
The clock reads 5,58
